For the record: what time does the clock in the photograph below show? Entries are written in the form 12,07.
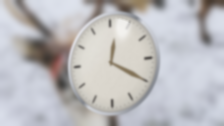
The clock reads 12,20
